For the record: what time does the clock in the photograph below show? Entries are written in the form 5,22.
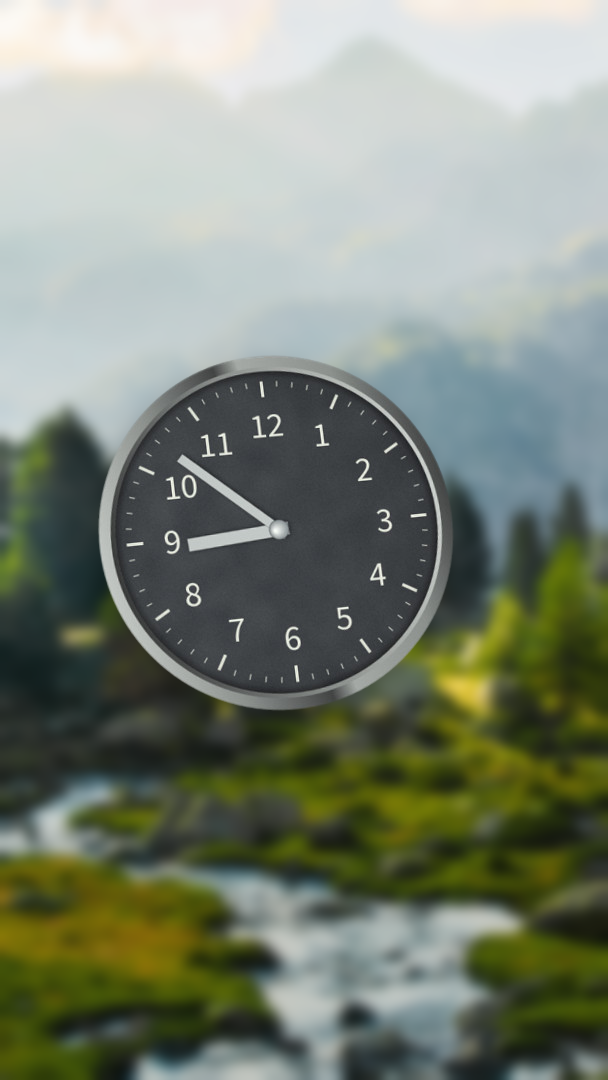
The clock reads 8,52
